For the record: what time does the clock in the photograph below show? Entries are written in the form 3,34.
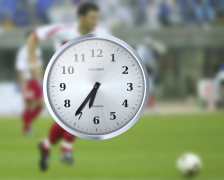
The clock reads 6,36
